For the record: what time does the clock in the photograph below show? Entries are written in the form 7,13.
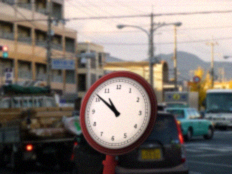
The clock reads 10,51
